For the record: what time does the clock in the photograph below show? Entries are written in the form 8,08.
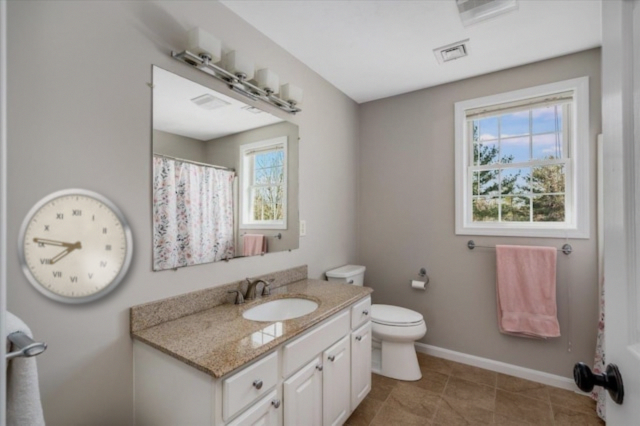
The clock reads 7,46
